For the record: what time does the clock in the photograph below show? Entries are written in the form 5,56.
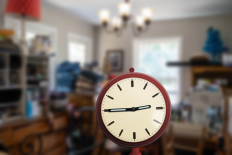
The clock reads 2,45
